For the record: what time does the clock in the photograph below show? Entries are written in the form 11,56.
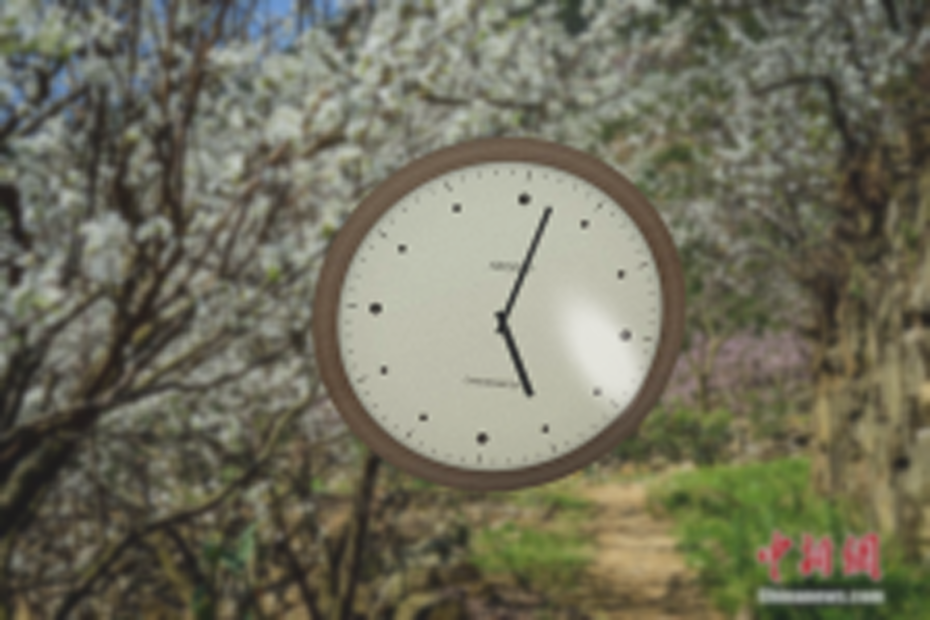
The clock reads 5,02
